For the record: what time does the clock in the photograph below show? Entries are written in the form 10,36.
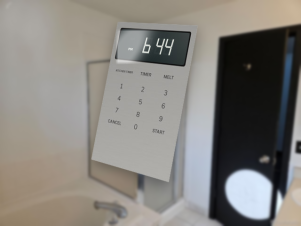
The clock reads 6,44
